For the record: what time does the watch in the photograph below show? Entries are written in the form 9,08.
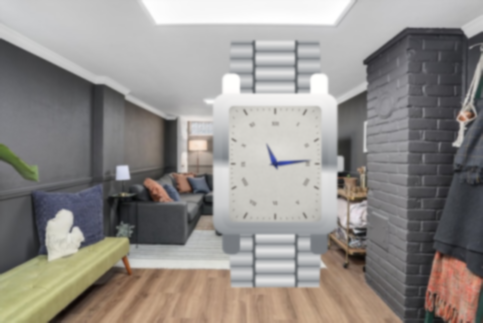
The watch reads 11,14
